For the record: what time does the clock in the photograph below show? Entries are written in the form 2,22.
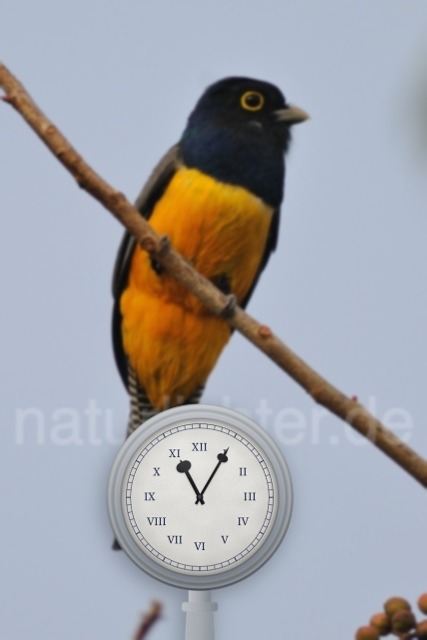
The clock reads 11,05
